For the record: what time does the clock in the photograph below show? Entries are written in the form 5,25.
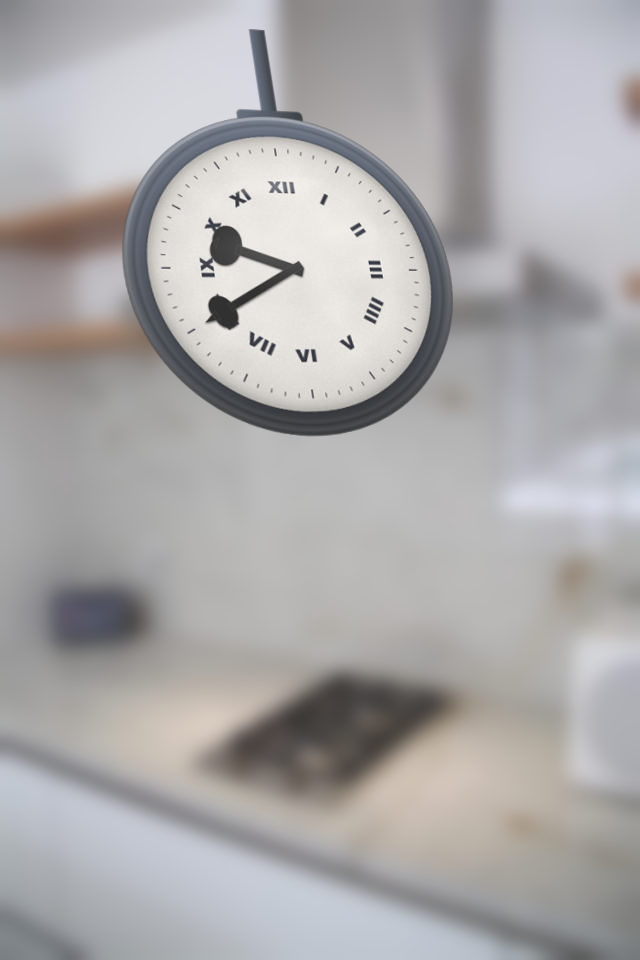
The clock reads 9,40
